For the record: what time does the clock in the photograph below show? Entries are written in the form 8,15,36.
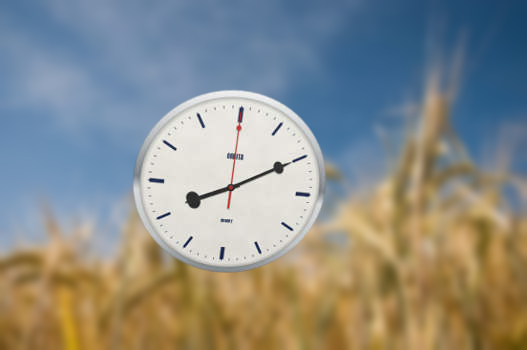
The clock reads 8,10,00
